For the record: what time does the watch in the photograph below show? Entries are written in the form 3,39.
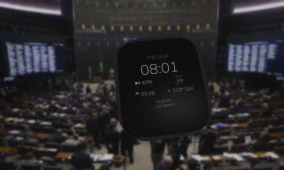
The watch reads 8,01
